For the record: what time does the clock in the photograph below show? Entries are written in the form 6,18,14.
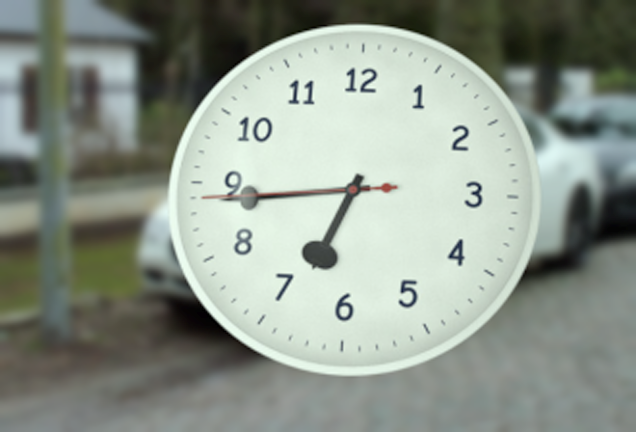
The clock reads 6,43,44
